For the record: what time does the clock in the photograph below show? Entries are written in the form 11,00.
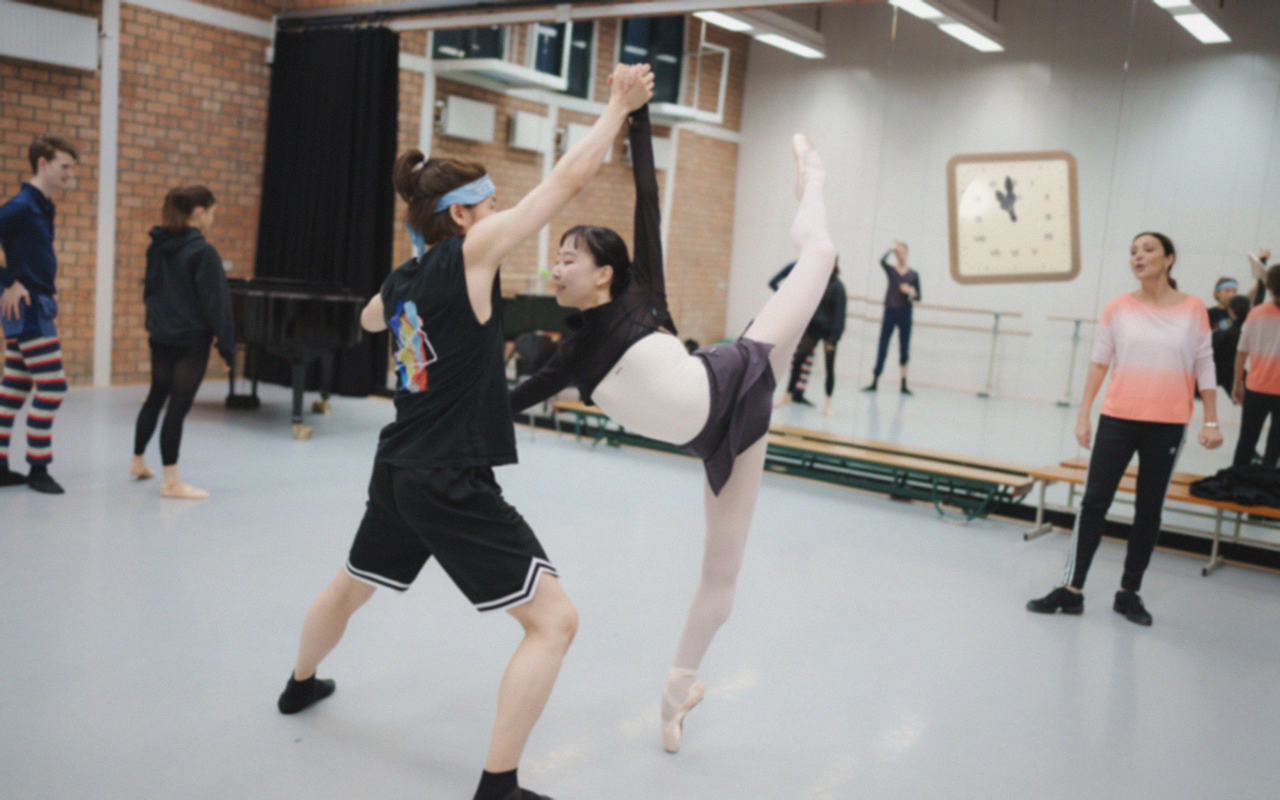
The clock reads 10,59
